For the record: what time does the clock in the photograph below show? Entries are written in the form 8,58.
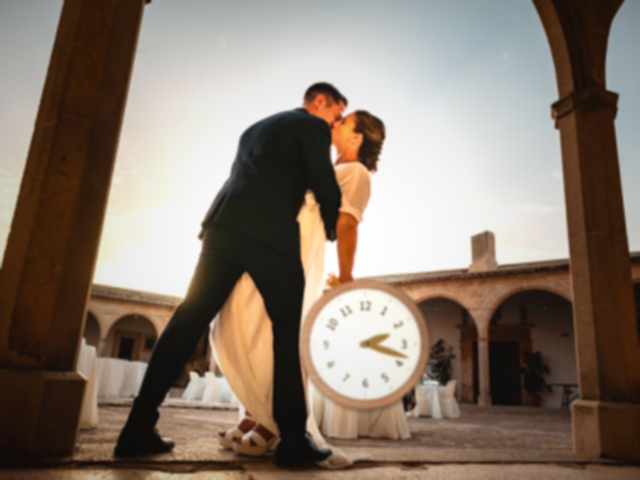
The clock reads 2,18
